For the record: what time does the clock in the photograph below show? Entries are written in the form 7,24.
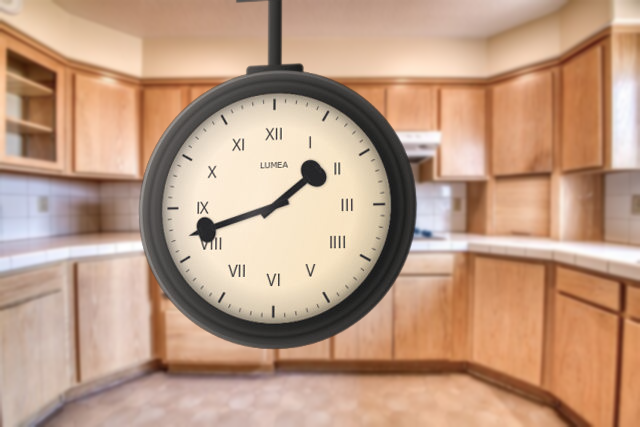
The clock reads 1,42
